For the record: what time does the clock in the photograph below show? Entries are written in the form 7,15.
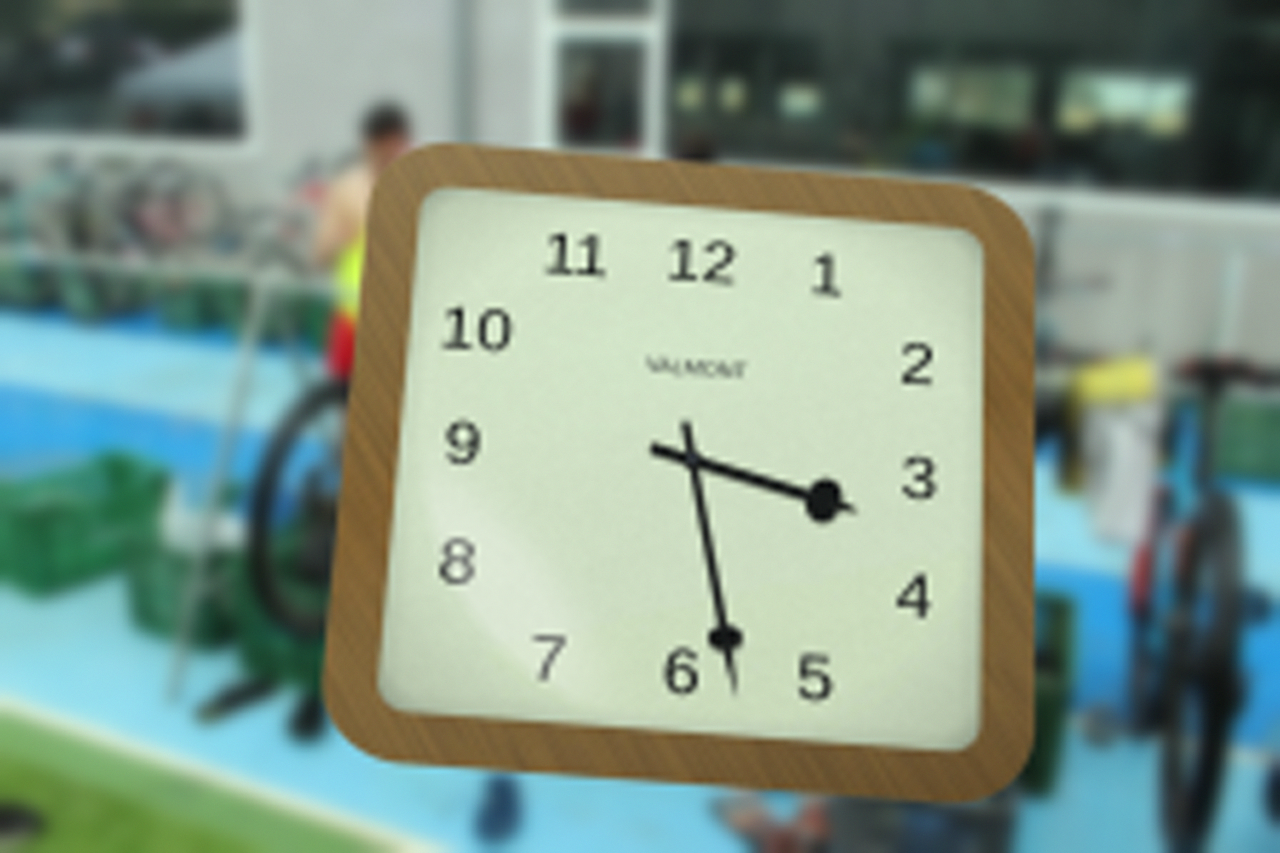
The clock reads 3,28
